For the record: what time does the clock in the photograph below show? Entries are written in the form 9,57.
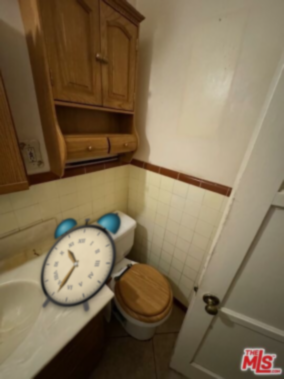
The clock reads 10,34
